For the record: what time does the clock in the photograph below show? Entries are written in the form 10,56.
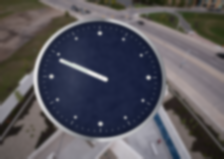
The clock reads 9,49
